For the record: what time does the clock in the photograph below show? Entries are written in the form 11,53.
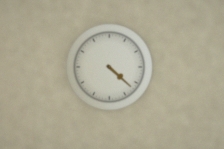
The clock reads 4,22
